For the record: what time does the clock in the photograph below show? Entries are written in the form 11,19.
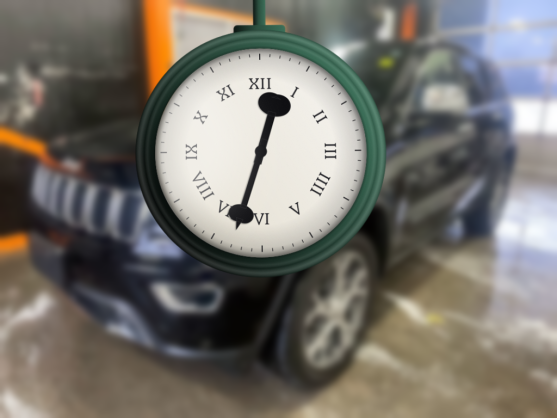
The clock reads 12,33
